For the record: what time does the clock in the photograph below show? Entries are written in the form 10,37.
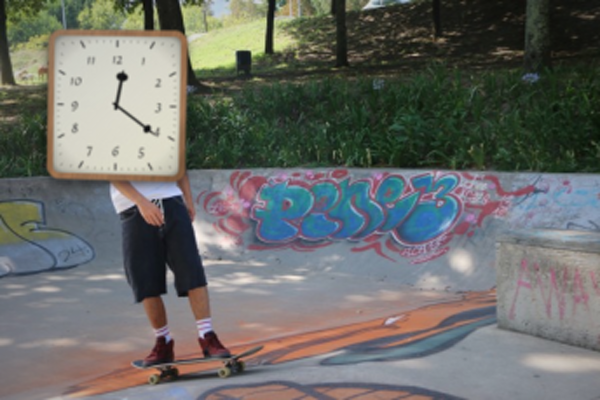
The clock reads 12,21
